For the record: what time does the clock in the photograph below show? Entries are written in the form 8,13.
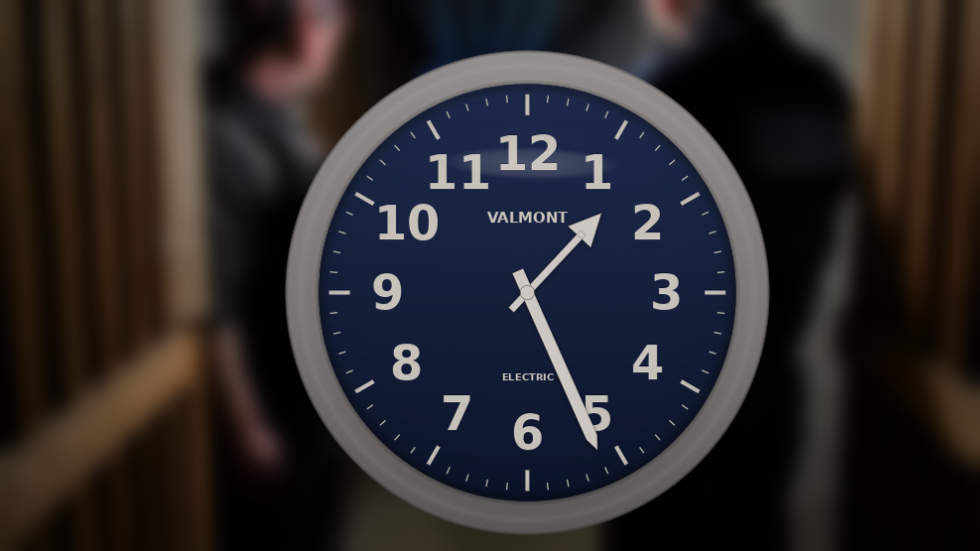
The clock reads 1,26
